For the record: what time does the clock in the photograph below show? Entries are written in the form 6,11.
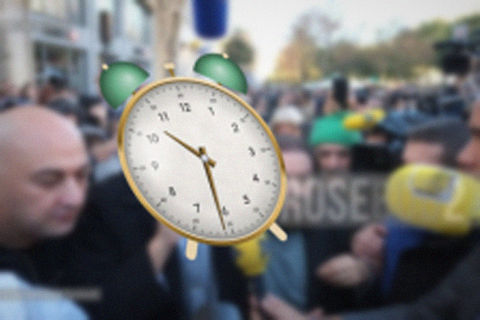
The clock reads 10,31
